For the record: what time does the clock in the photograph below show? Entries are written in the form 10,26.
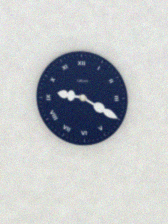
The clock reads 9,20
